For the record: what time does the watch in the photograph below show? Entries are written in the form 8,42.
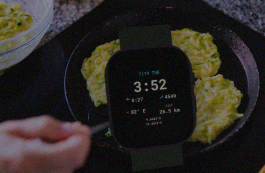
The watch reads 3,52
